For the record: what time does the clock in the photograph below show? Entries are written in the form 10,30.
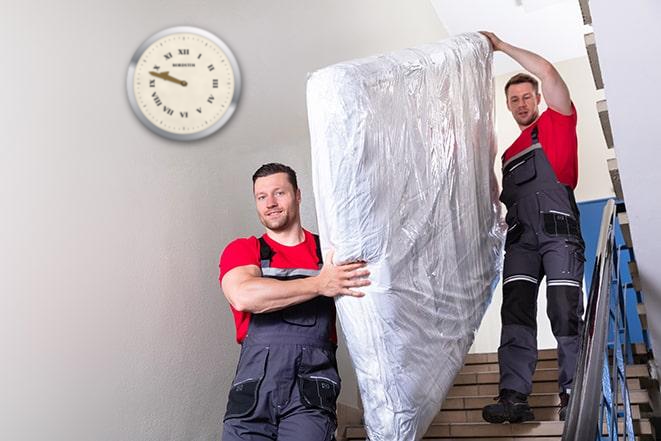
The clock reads 9,48
